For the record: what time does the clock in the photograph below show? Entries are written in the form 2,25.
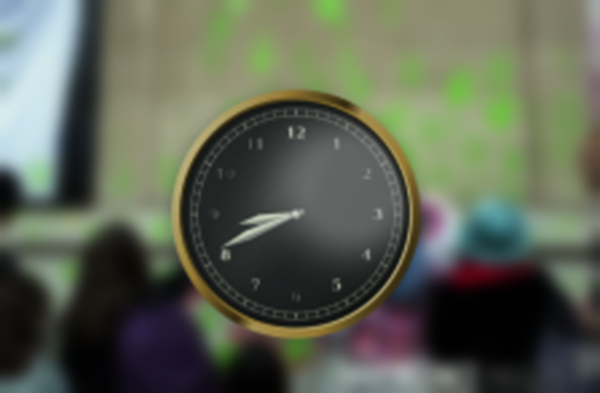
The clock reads 8,41
